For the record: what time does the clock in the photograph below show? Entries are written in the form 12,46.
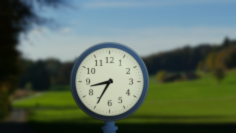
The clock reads 8,35
